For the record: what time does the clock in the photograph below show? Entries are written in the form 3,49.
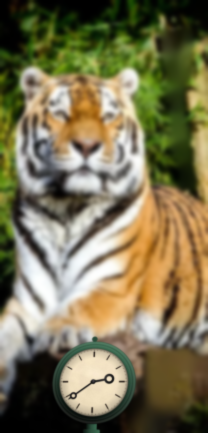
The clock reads 2,39
